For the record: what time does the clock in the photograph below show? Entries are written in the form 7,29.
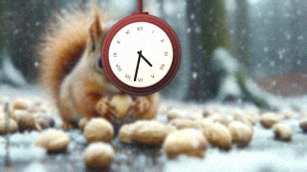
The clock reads 4,32
